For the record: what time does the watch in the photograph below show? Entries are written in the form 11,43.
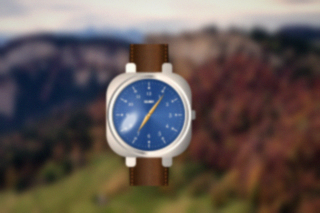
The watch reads 7,06
